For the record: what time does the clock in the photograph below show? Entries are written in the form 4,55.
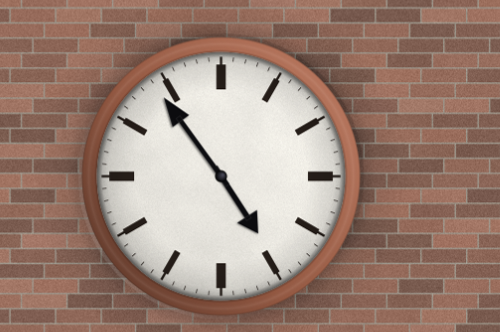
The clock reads 4,54
